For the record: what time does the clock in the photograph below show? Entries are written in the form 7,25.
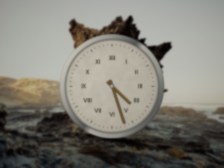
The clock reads 4,27
